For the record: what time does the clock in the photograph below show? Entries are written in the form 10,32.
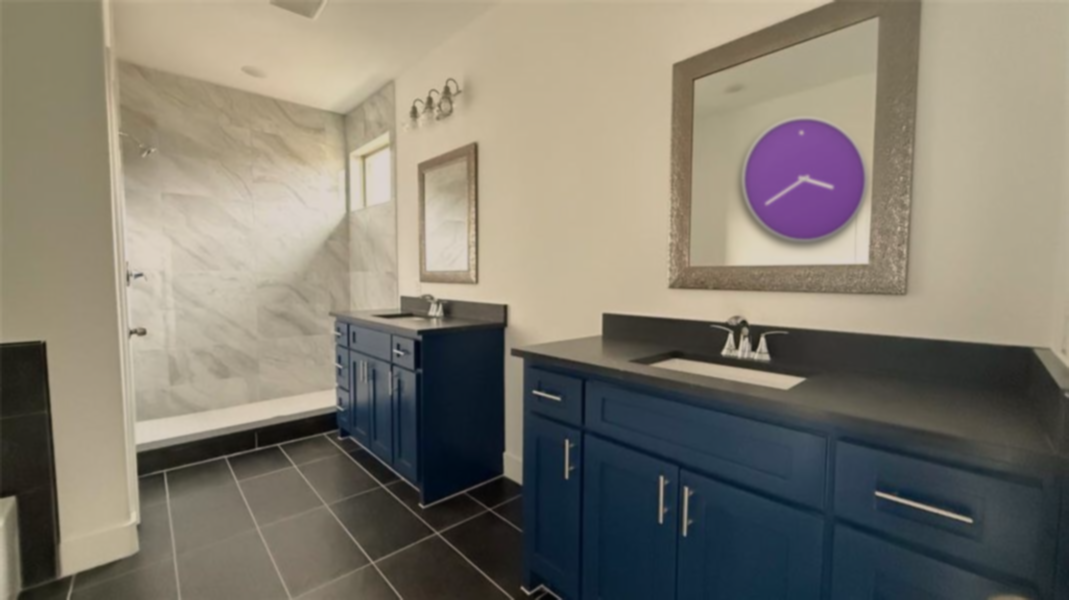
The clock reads 3,40
